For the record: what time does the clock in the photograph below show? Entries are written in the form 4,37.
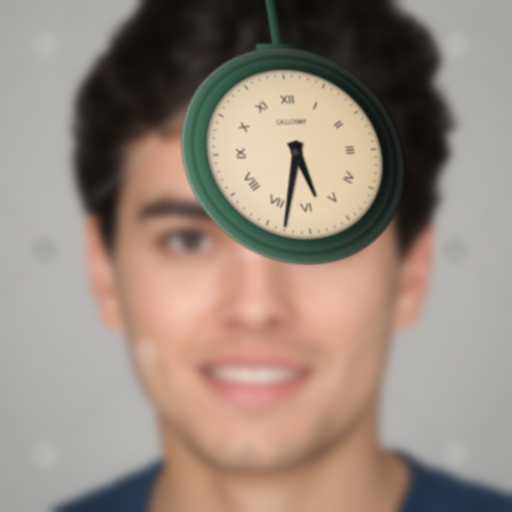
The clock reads 5,33
